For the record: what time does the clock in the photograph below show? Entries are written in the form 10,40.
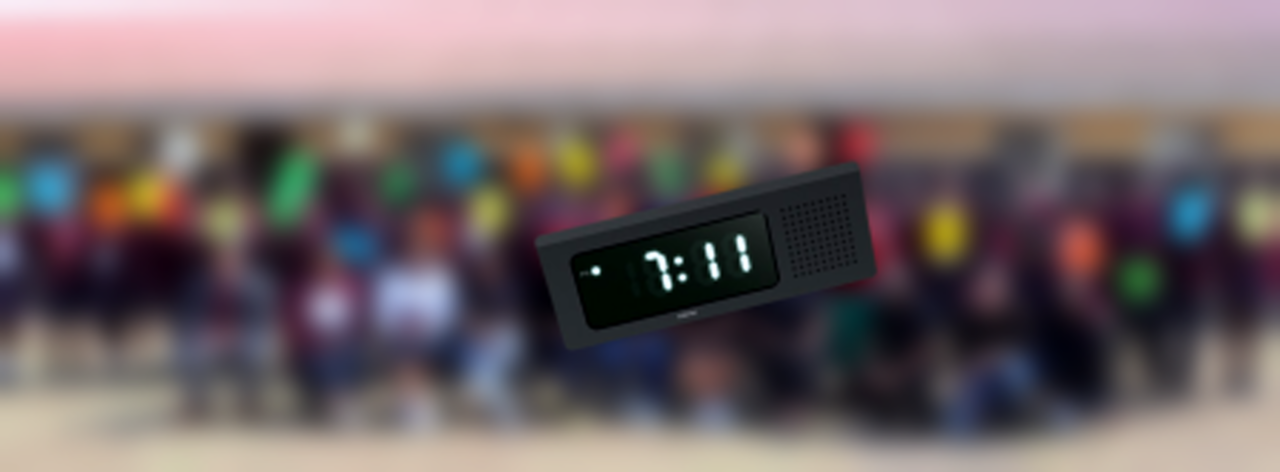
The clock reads 7,11
